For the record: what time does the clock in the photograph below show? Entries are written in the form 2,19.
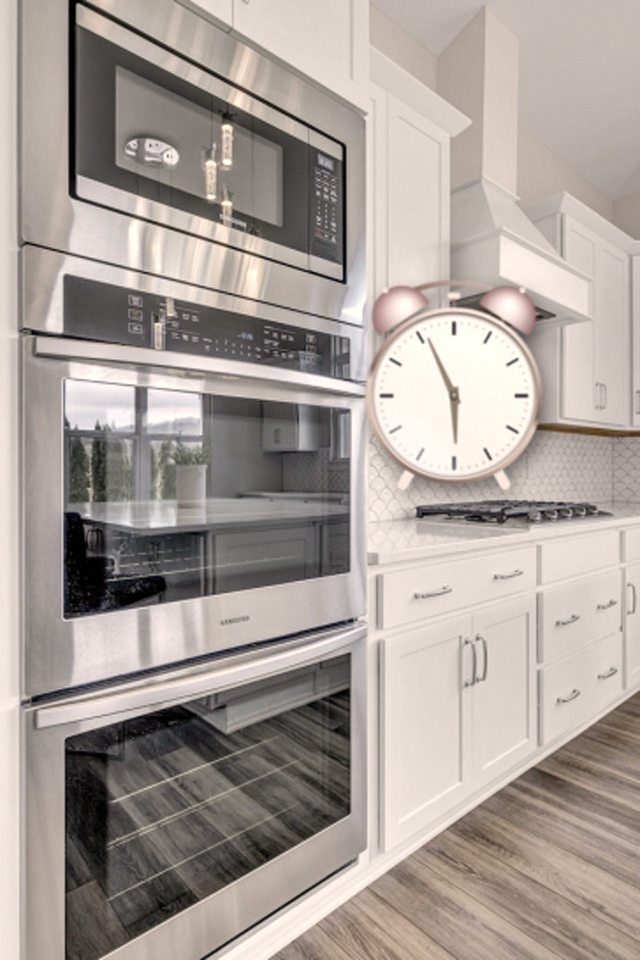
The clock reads 5,56
